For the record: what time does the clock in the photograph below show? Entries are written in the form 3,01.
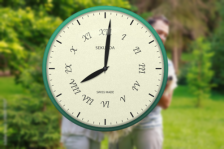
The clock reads 8,01
